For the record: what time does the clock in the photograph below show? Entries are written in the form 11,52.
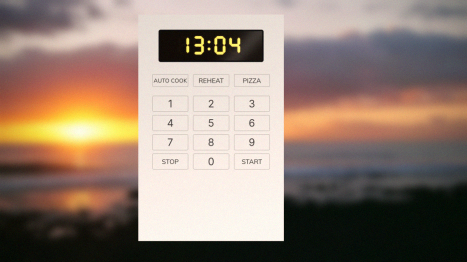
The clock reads 13,04
